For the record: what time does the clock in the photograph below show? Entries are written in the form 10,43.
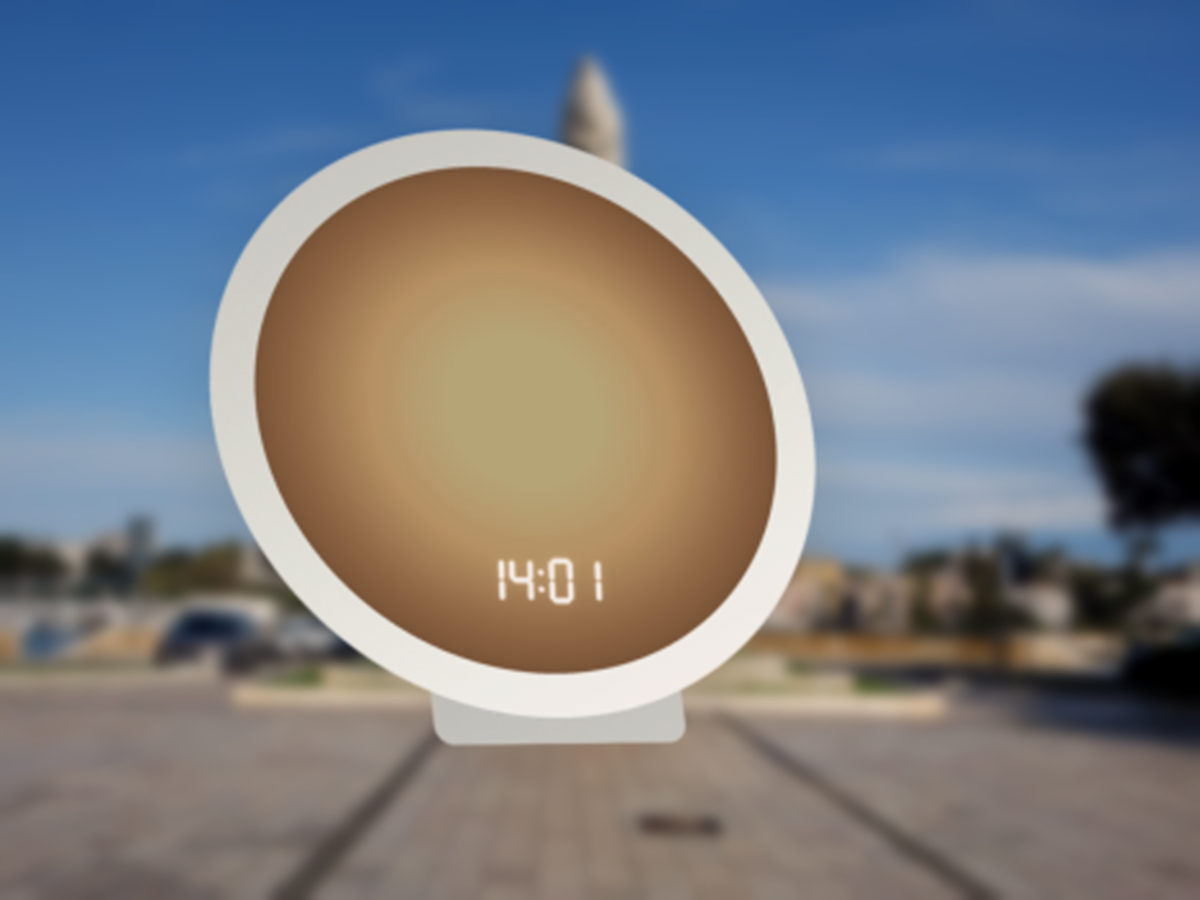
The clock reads 14,01
